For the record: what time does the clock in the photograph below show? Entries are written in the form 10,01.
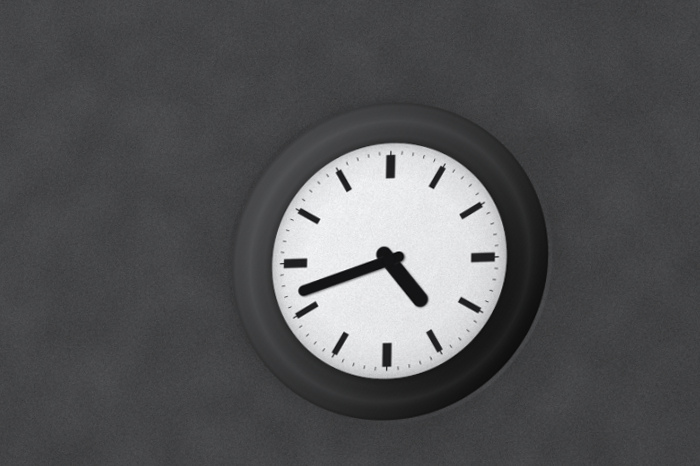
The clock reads 4,42
